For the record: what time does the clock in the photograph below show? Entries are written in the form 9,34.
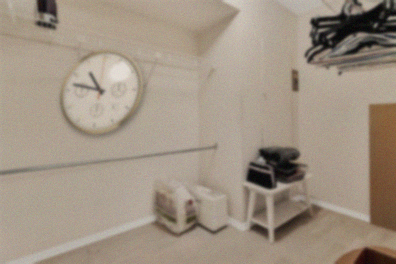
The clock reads 10,47
